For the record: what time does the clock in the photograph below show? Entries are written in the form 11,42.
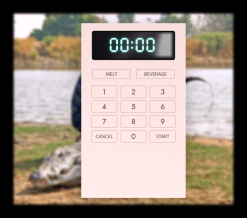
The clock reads 0,00
